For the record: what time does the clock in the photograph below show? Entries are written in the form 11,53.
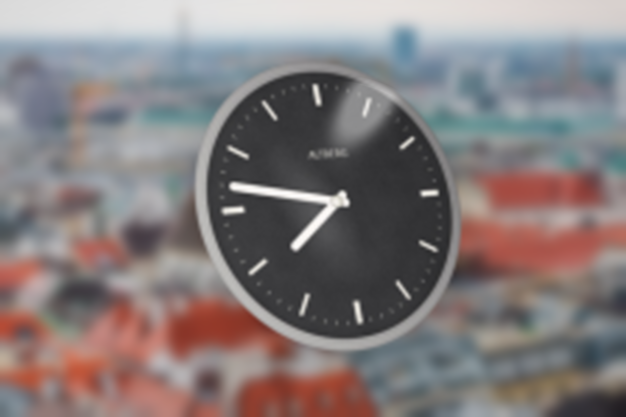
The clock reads 7,47
